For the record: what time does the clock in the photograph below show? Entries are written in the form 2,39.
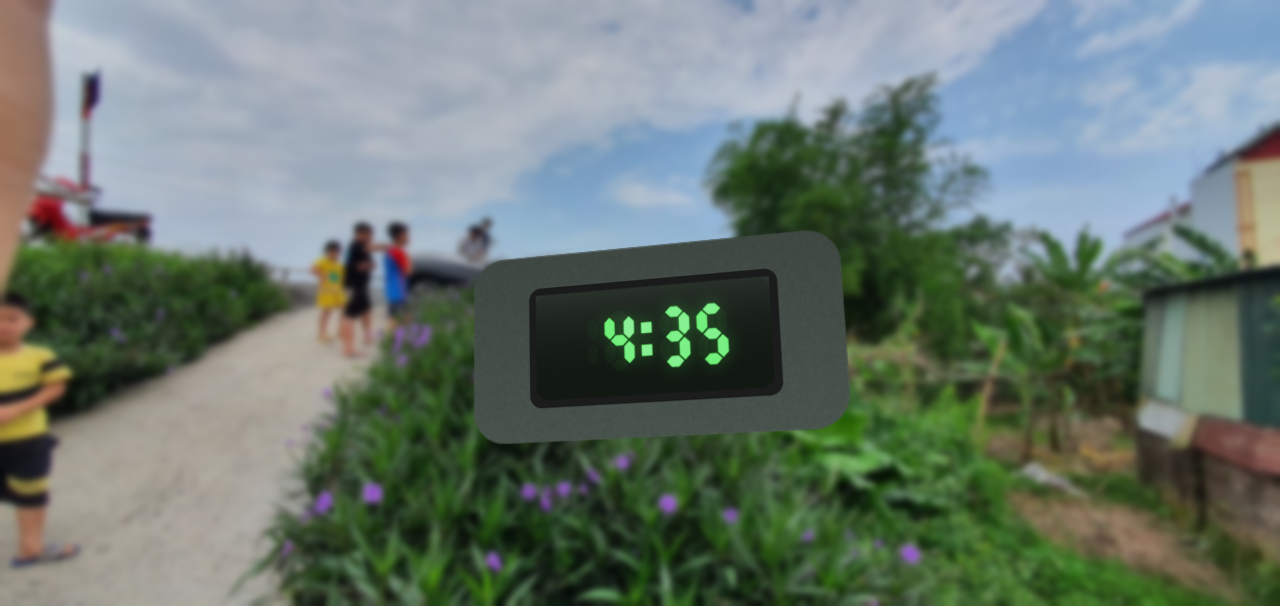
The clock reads 4,35
